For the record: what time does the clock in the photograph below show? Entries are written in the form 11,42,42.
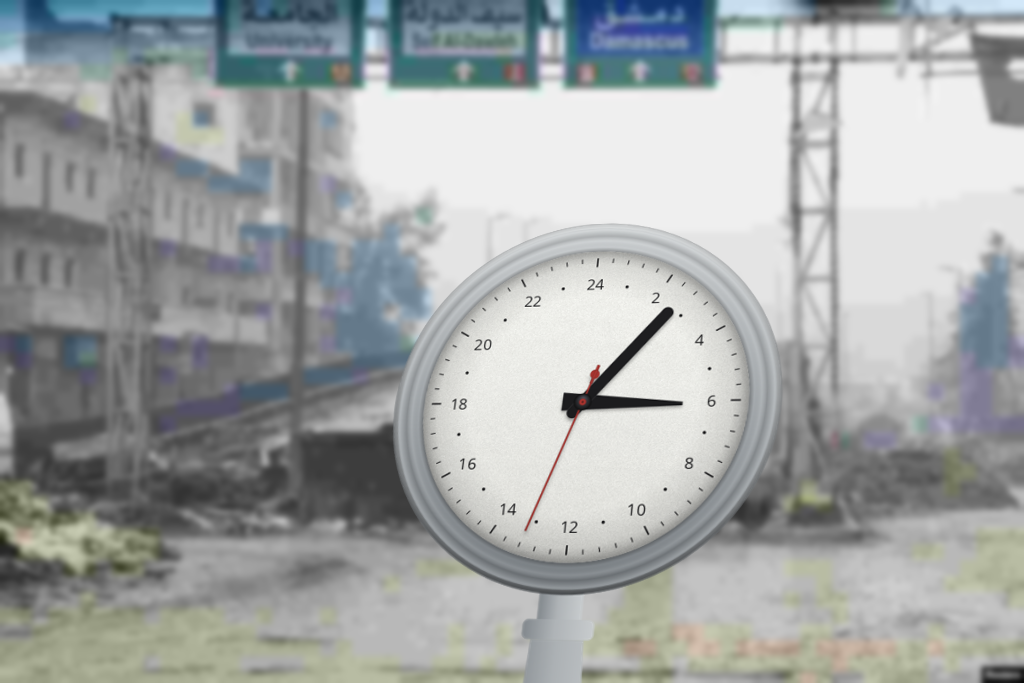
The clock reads 6,06,33
